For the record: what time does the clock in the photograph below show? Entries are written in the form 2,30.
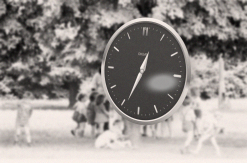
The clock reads 12,34
